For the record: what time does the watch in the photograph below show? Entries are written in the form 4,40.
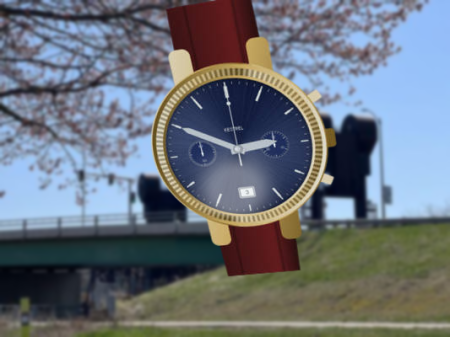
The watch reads 2,50
